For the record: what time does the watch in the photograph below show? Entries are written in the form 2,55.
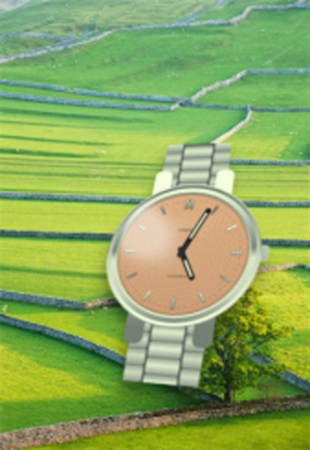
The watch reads 5,04
